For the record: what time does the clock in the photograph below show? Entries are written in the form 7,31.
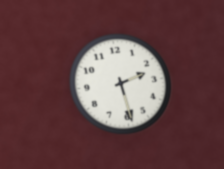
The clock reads 2,29
